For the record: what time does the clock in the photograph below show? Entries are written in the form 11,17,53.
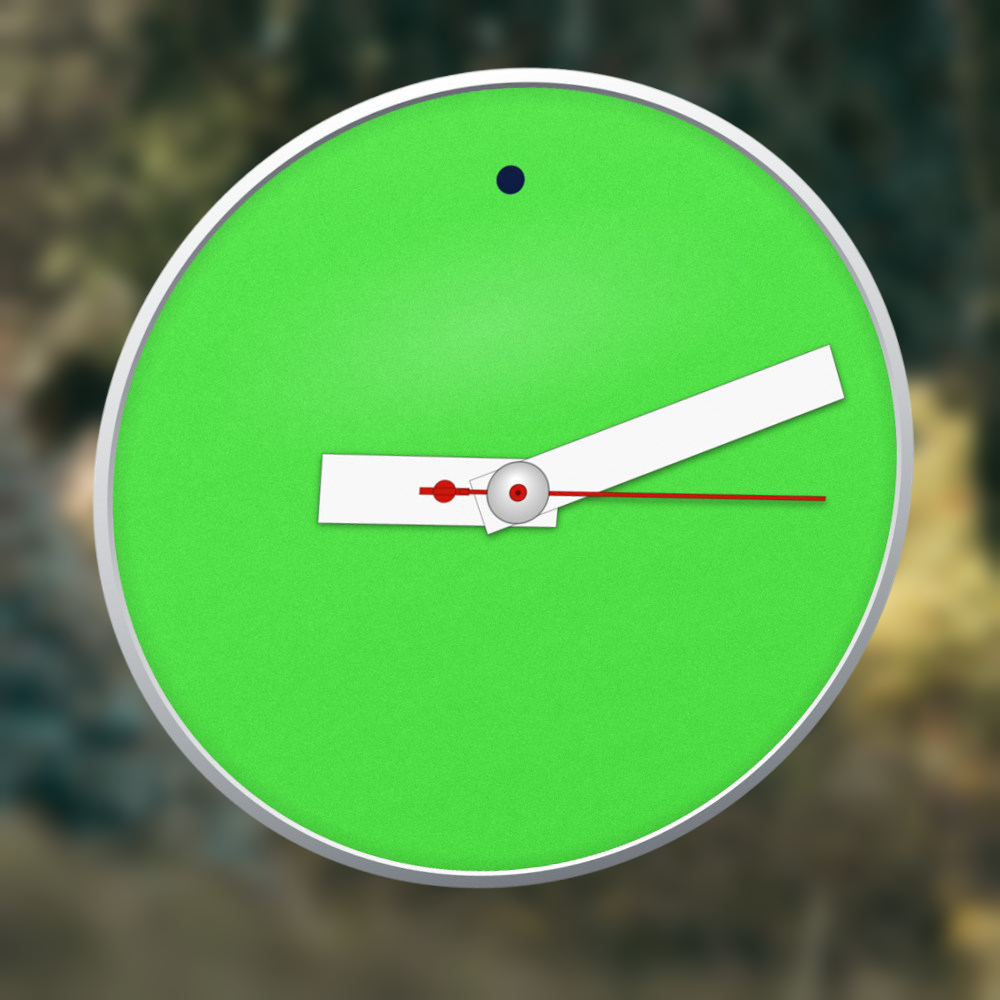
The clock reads 9,12,16
